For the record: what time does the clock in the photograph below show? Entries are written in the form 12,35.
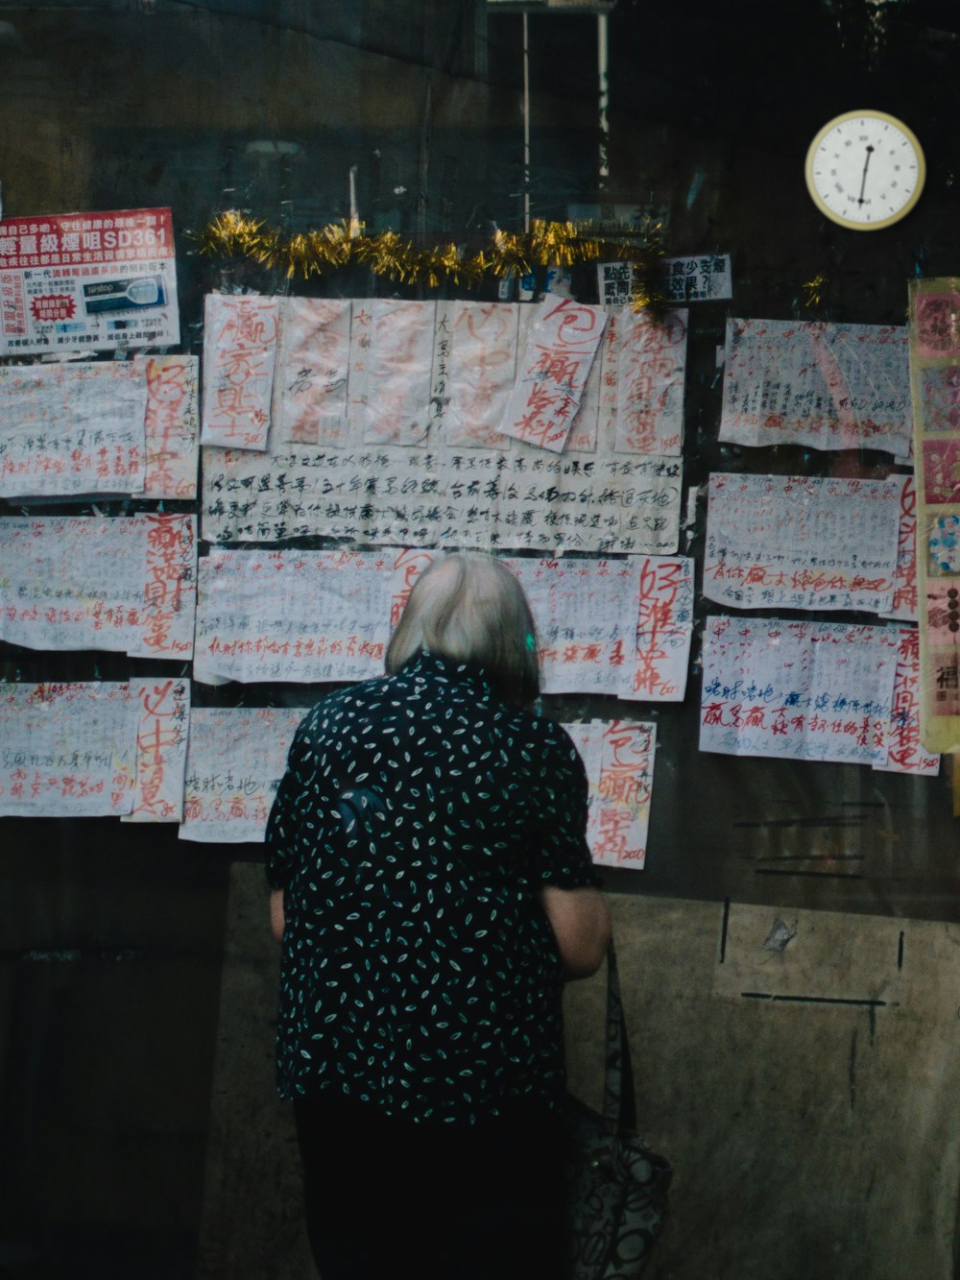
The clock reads 12,32
